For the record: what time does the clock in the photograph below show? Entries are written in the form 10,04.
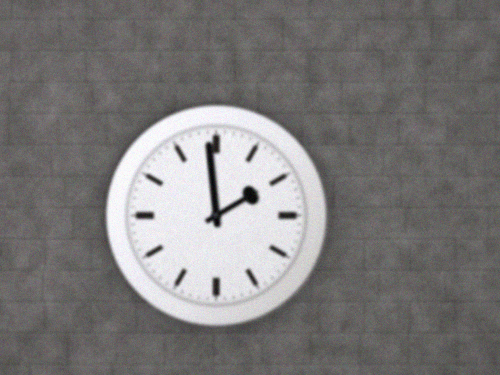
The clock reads 1,59
